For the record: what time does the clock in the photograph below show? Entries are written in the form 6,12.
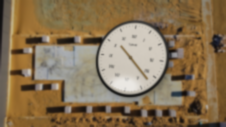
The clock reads 10,22
